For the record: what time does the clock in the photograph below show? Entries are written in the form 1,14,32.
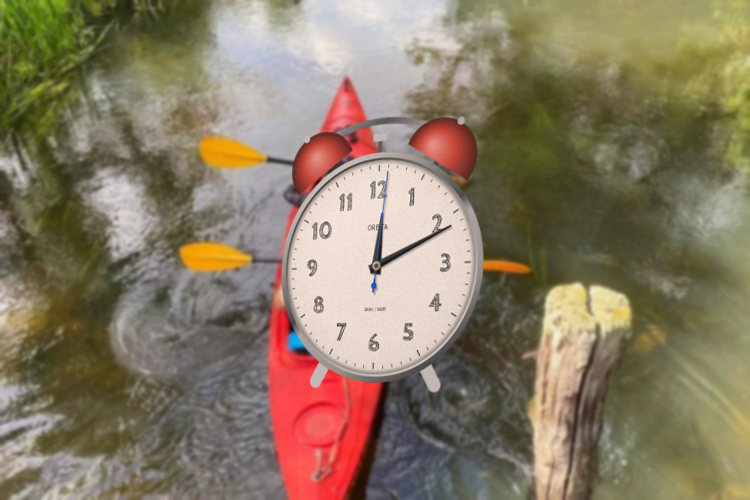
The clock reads 12,11,01
